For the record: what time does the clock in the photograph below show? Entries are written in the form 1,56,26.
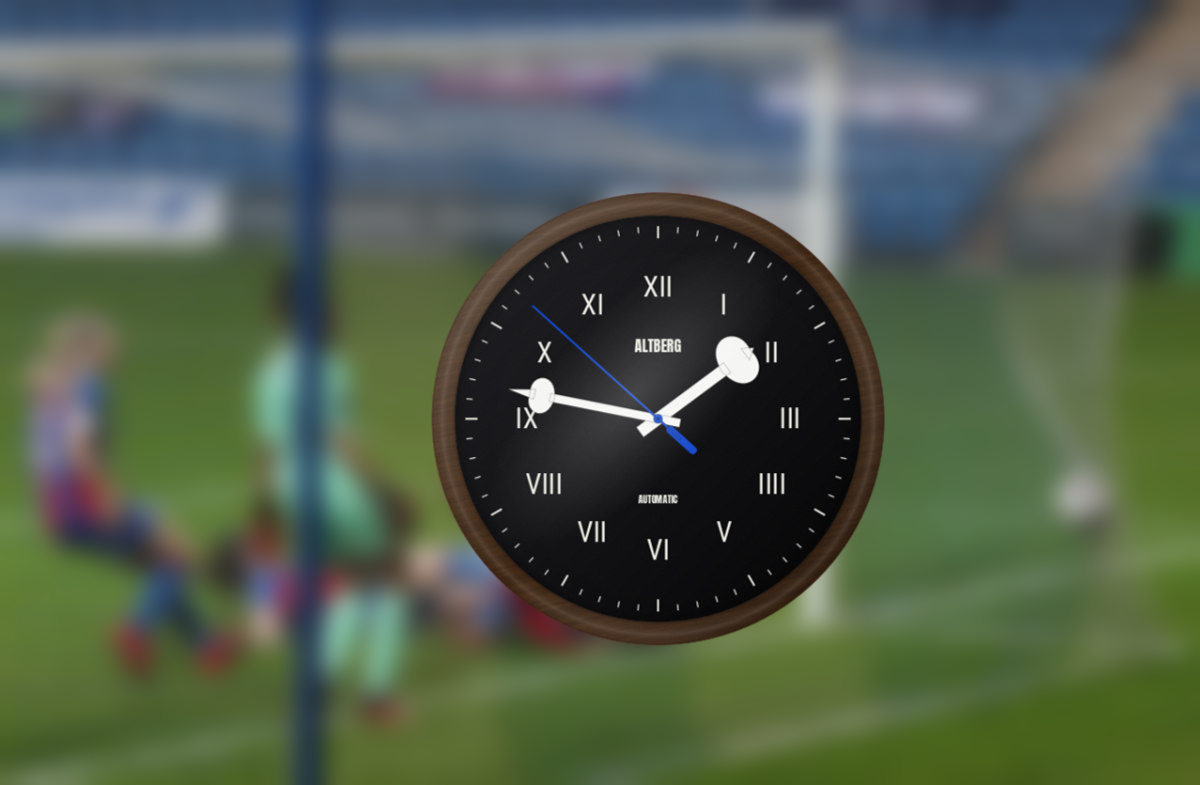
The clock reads 1,46,52
